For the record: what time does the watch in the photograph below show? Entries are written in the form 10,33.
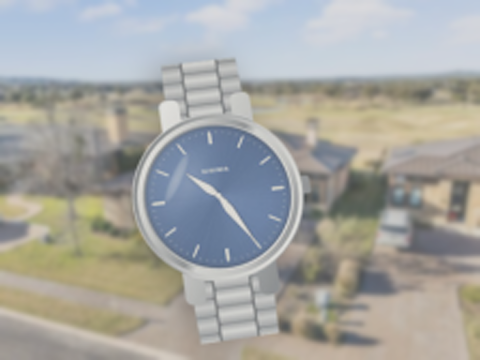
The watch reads 10,25
